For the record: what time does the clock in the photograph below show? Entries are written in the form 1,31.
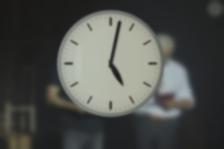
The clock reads 5,02
